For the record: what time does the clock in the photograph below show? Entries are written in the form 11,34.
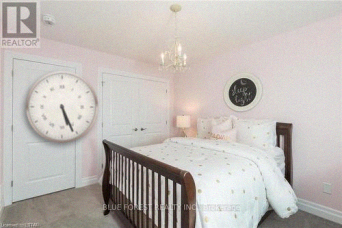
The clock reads 5,26
